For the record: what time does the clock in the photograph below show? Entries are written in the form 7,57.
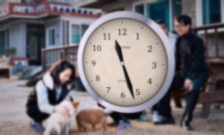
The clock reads 11,27
